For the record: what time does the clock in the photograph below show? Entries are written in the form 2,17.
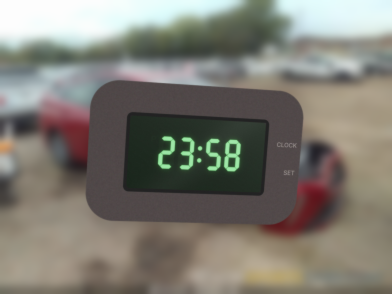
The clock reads 23,58
